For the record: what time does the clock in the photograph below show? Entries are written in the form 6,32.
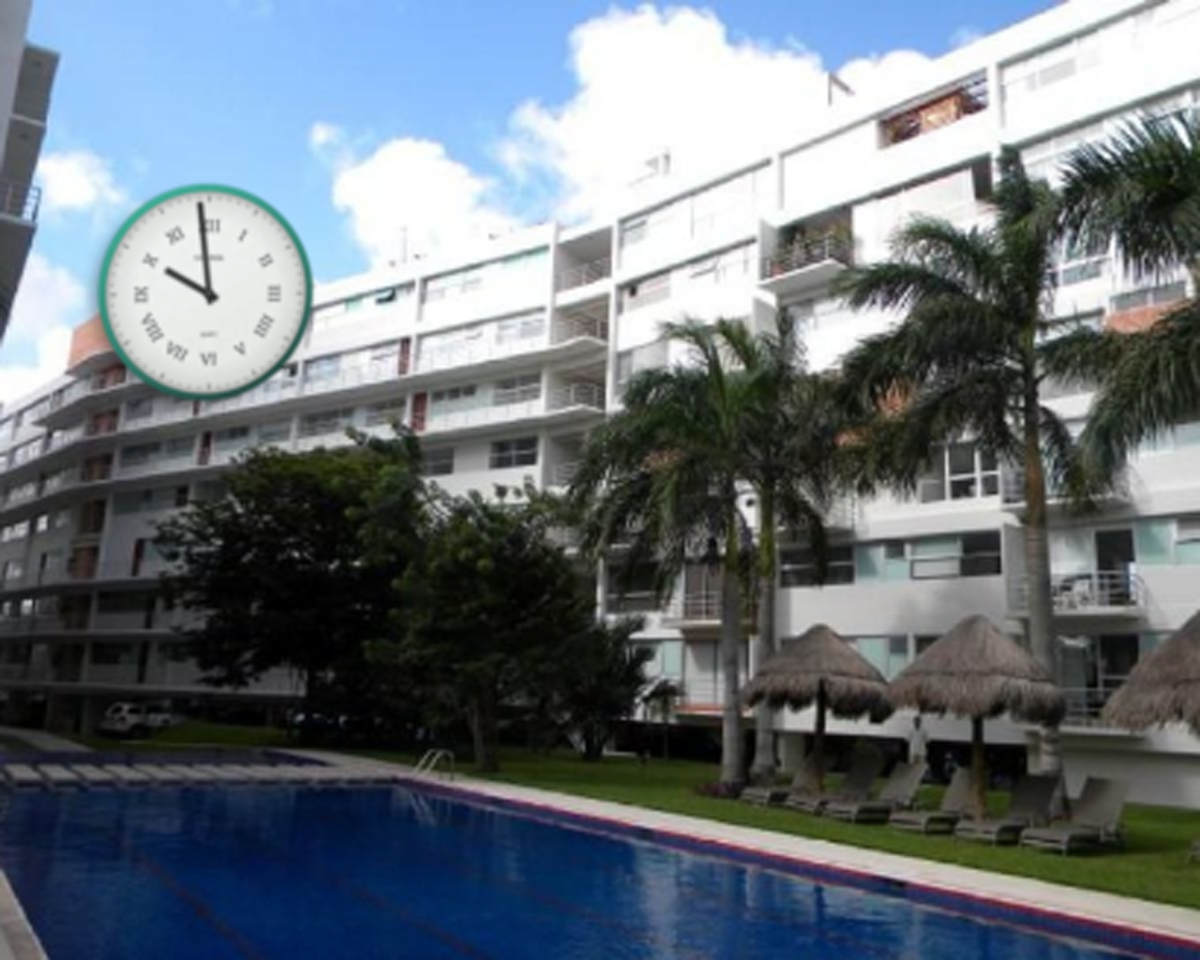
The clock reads 9,59
